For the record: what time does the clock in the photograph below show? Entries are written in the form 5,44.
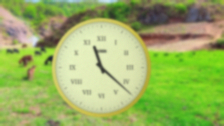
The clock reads 11,22
